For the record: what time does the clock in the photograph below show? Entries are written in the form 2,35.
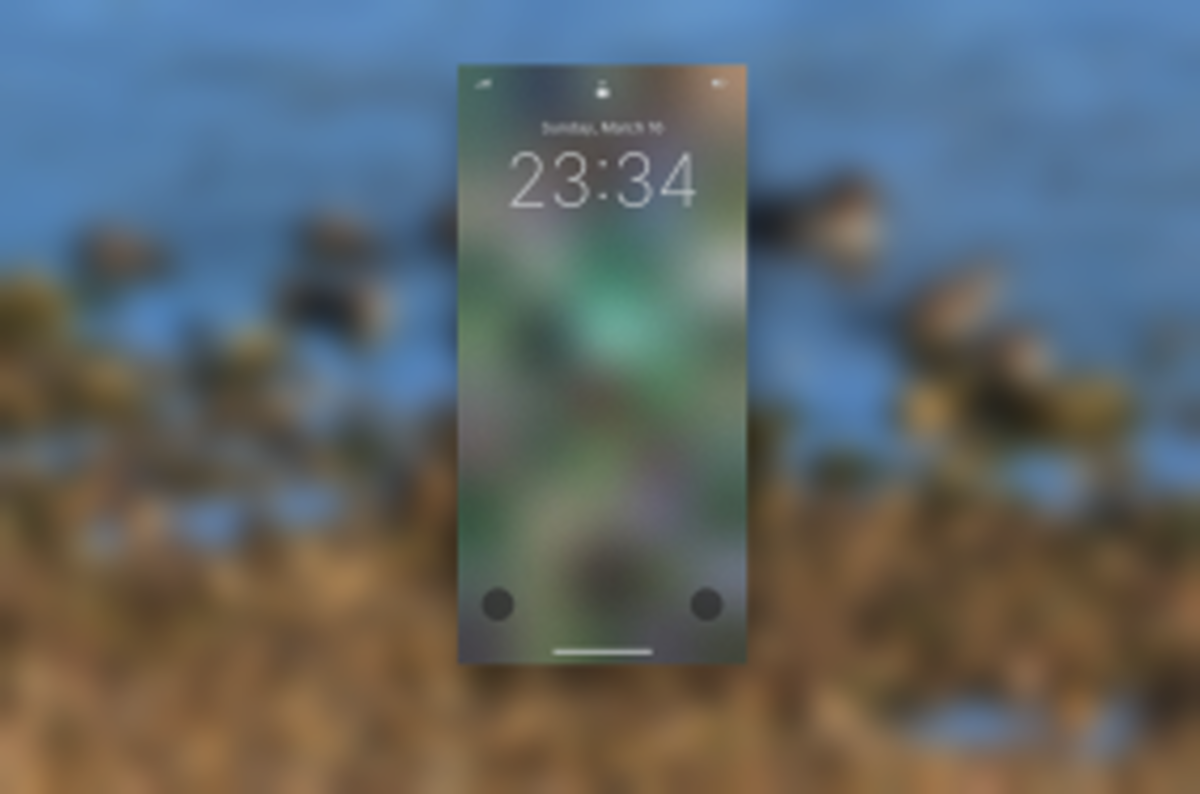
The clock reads 23,34
